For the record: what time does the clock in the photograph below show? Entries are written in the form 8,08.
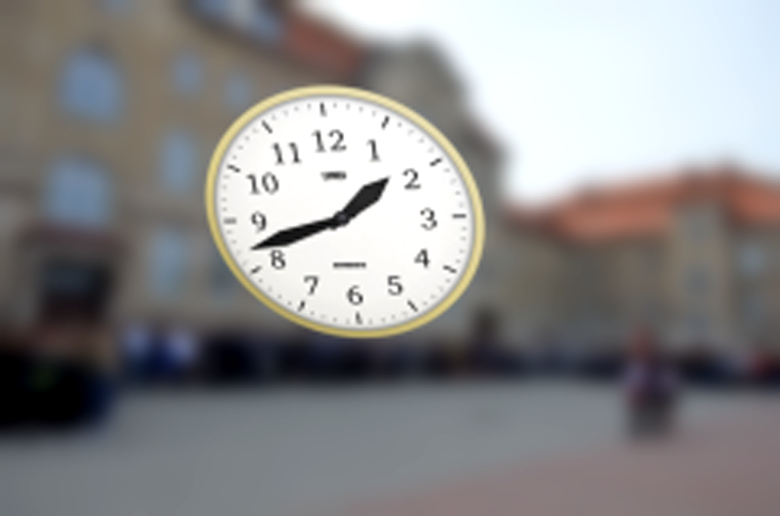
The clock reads 1,42
